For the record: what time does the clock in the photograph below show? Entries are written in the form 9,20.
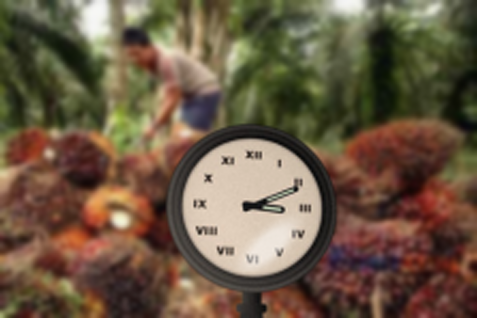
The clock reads 3,11
